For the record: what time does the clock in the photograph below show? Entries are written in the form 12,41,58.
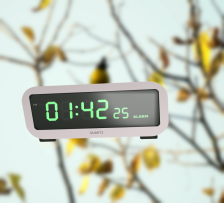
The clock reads 1,42,25
